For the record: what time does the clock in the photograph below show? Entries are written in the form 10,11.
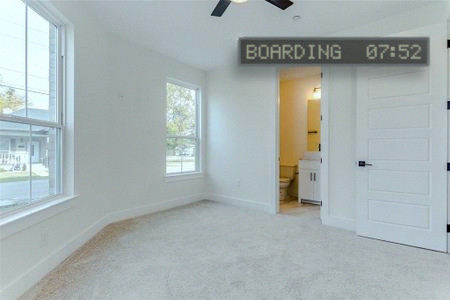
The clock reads 7,52
